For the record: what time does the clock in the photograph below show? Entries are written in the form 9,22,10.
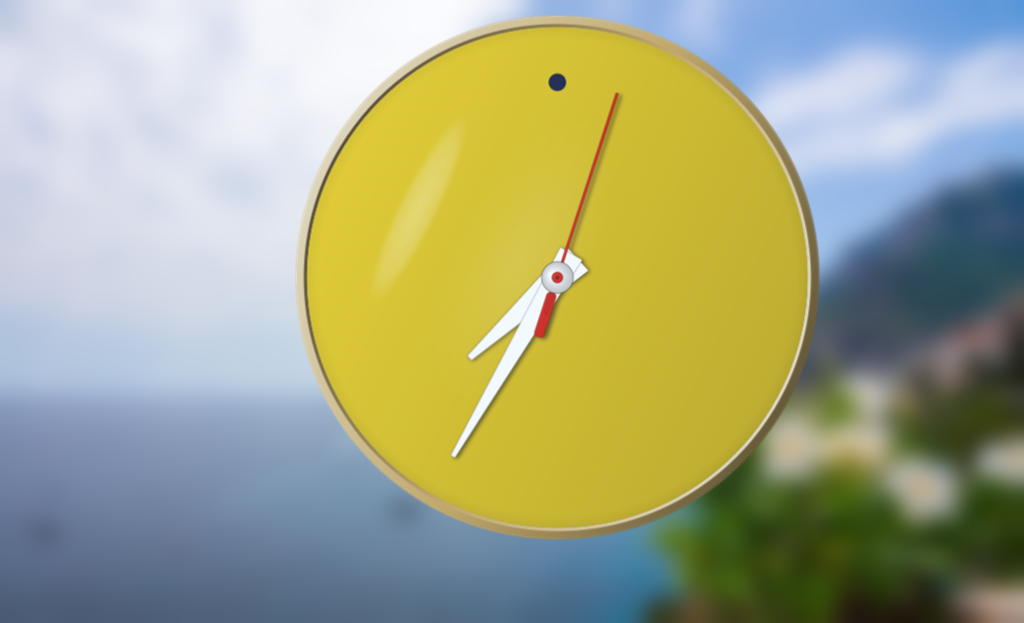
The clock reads 7,35,03
